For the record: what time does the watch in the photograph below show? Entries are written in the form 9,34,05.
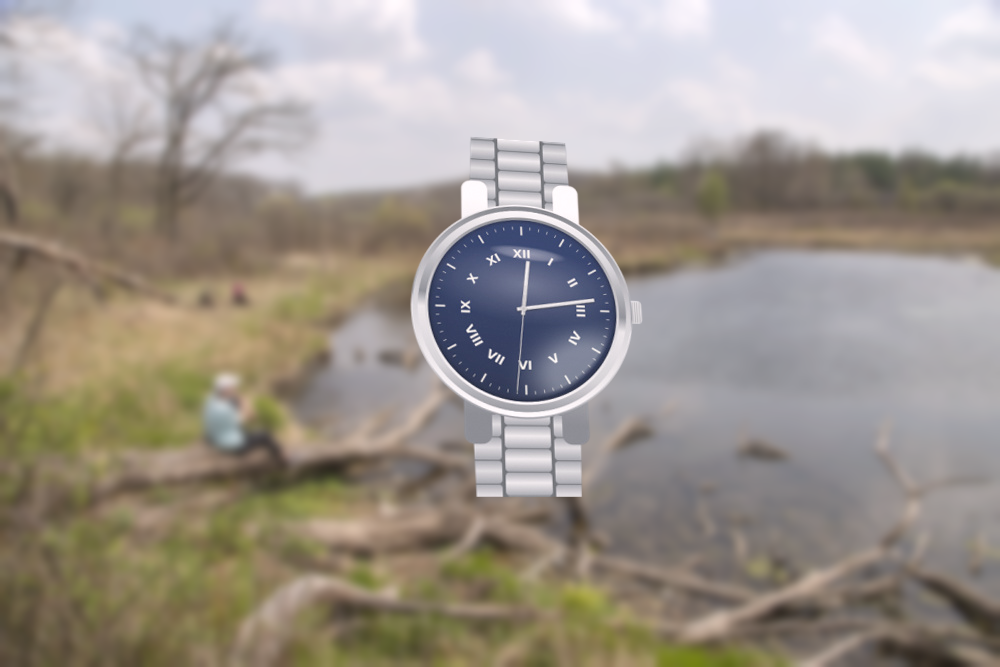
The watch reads 12,13,31
